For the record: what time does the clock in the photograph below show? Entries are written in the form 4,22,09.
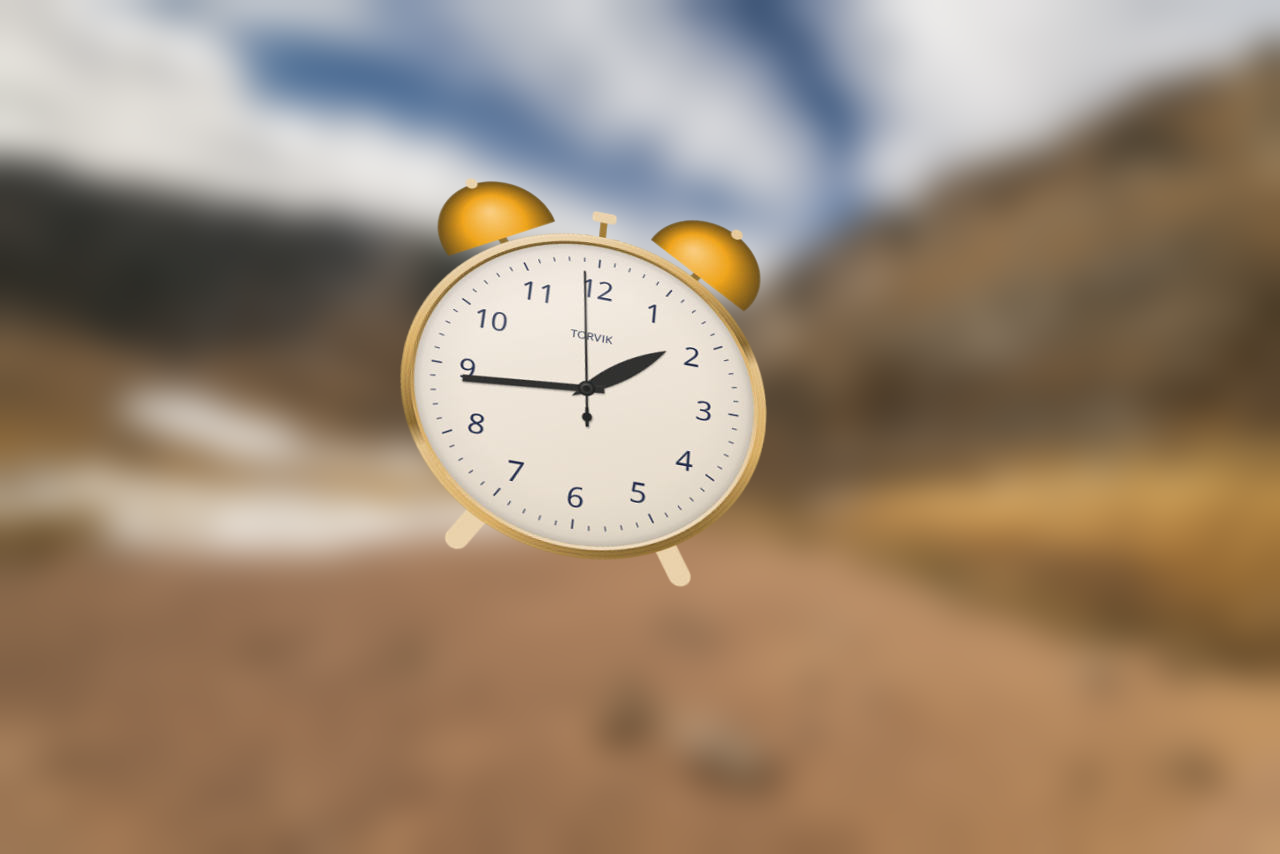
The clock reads 1,43,59
